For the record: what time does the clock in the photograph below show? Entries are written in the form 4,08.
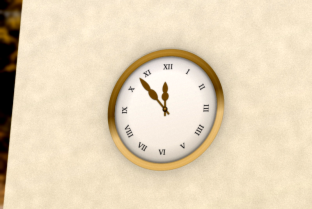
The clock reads 11,53
